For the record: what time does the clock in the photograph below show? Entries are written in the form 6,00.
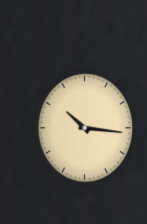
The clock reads 10,16
